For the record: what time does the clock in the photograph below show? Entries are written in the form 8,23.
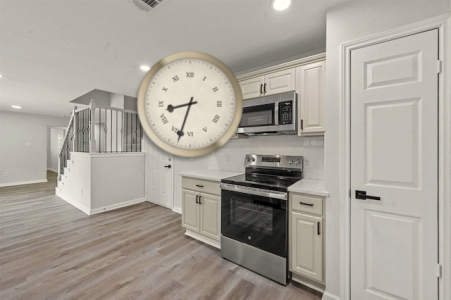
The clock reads 8,33
